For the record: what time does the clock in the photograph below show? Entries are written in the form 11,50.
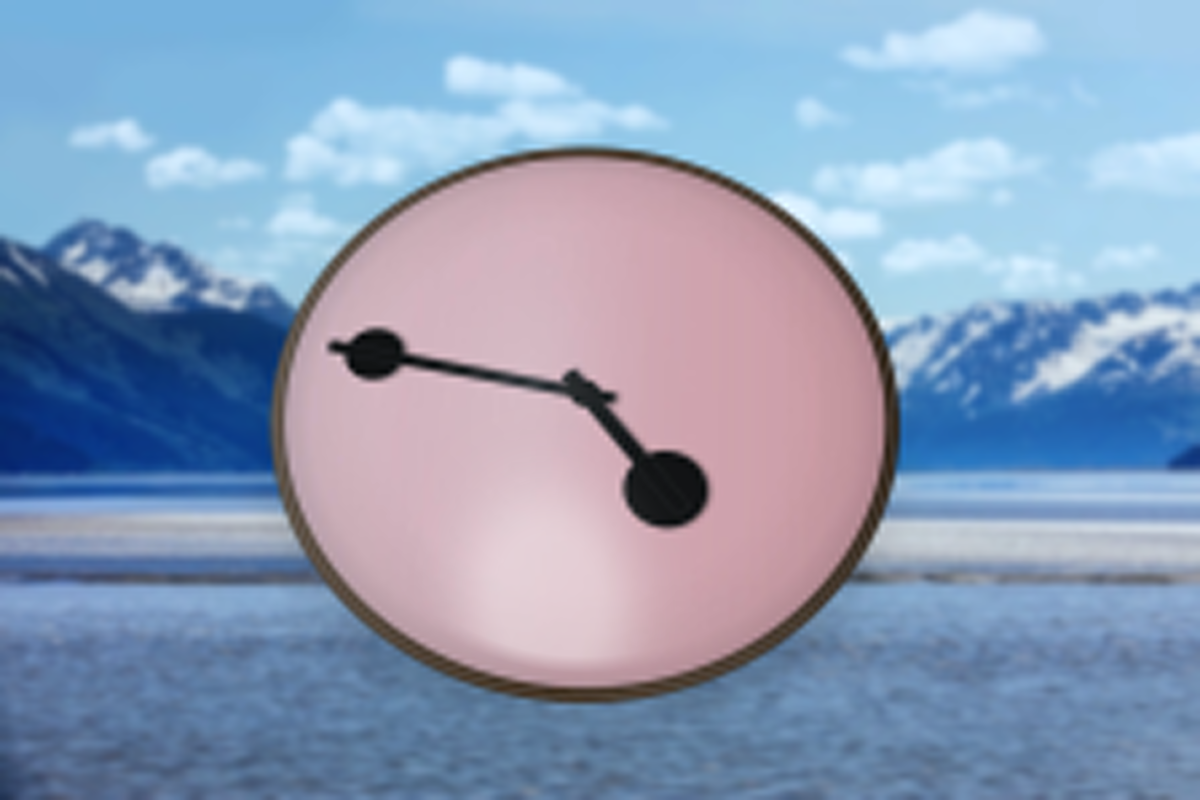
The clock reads 4,47
